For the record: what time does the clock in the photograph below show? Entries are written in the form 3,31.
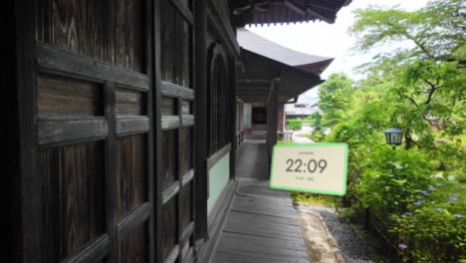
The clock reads 22,09
